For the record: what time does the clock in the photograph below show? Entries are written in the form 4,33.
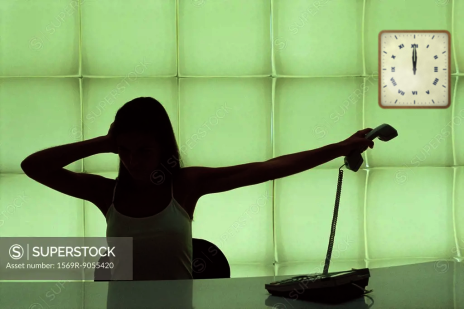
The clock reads 12,00
